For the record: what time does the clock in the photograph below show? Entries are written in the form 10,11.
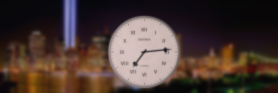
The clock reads 7,14
